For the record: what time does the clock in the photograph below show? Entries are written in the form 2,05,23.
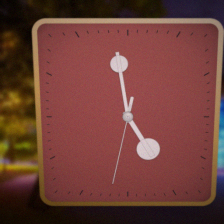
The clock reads 4,58,32
